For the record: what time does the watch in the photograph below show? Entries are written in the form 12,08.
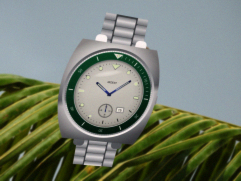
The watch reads 10,08
